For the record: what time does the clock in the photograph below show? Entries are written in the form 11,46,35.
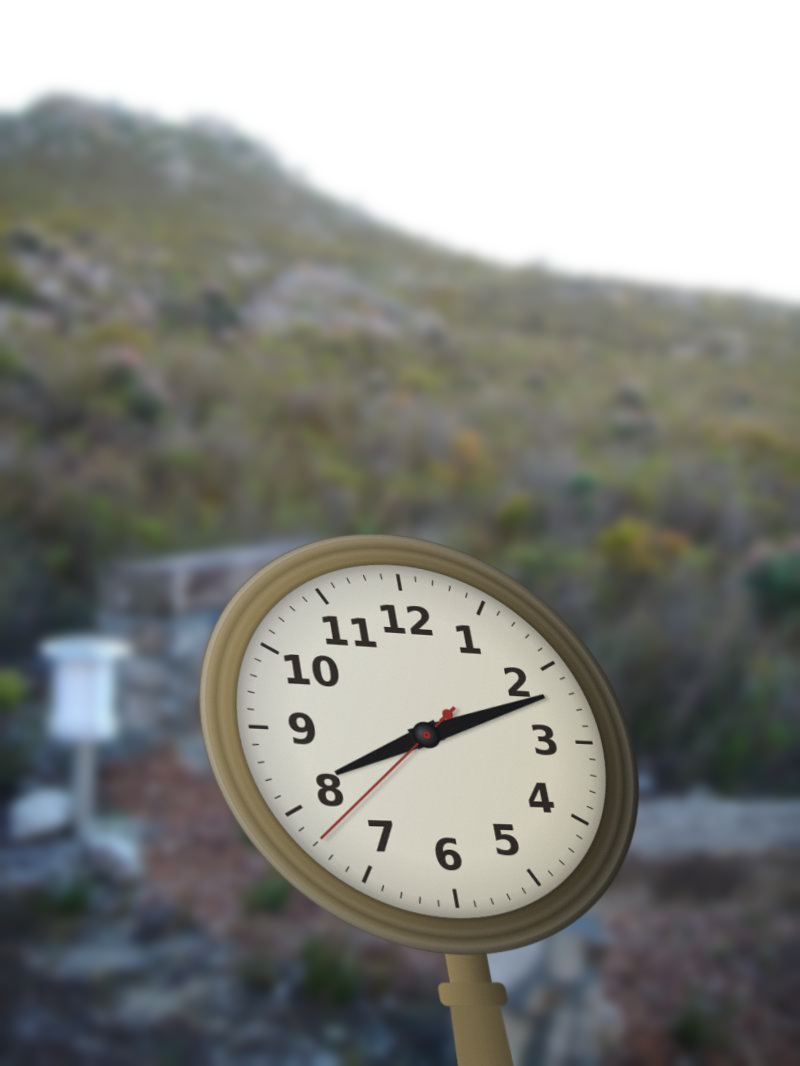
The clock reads 8,11,38
